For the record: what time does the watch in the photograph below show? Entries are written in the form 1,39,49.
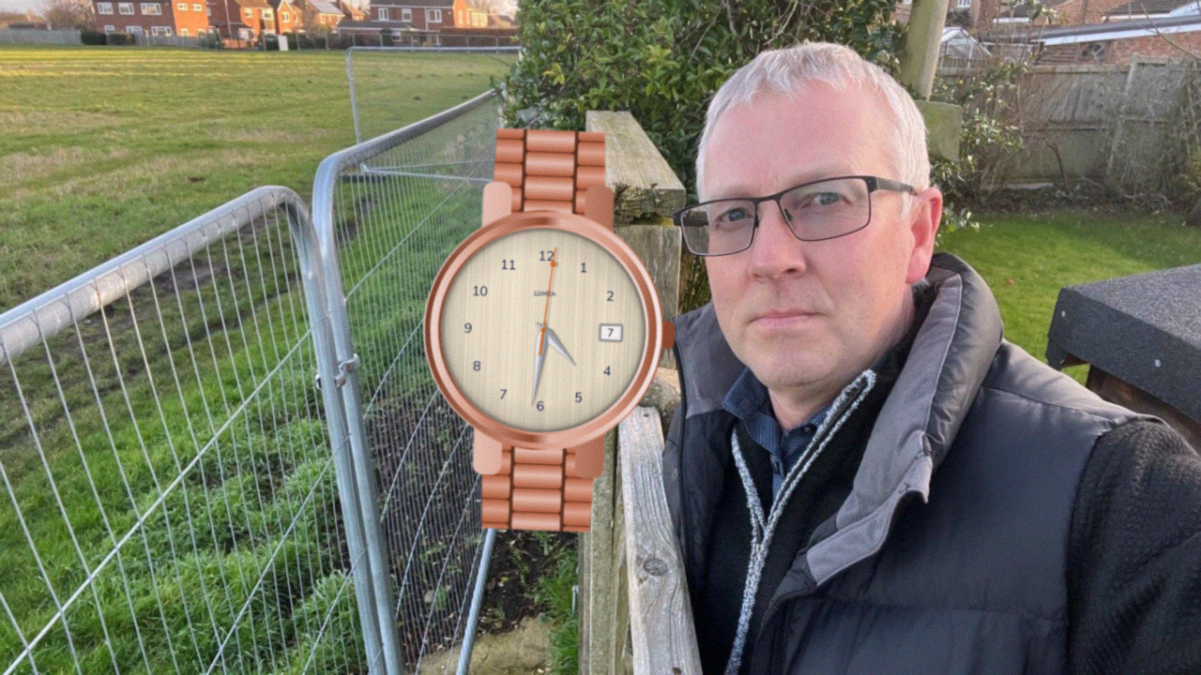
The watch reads 4,31,01
